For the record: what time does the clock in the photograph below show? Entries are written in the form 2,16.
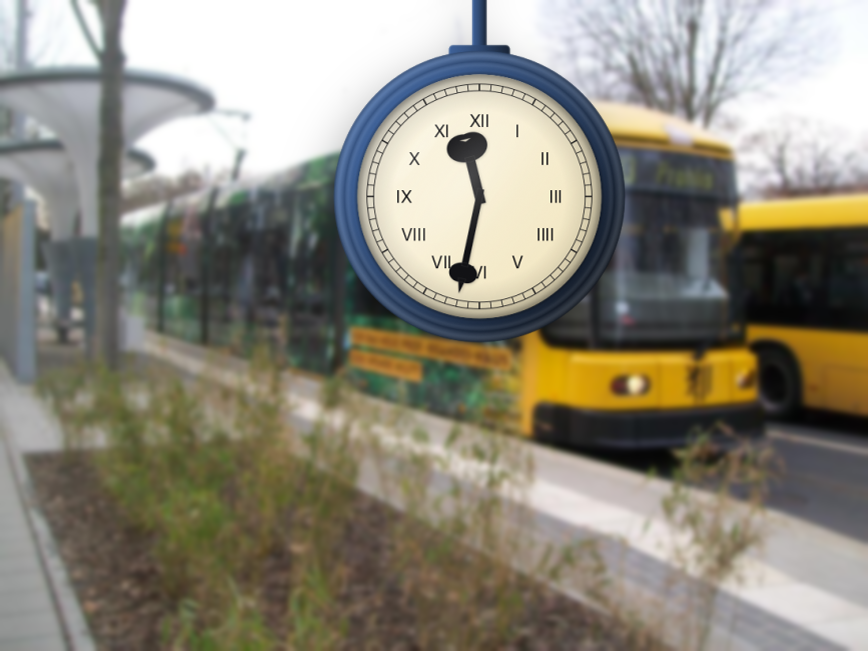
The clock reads 11,32
